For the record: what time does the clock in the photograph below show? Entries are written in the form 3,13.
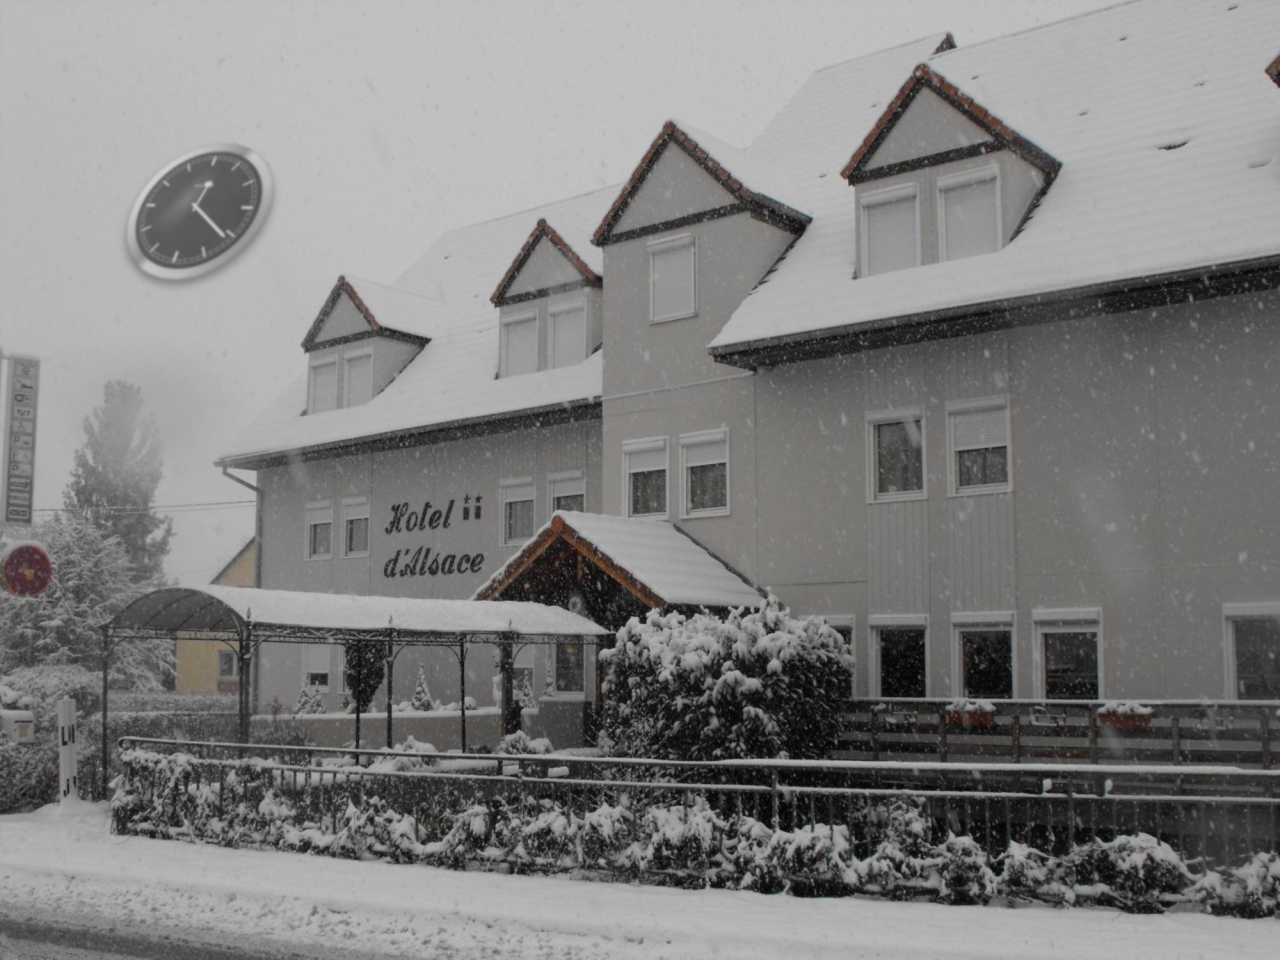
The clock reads 12,21
